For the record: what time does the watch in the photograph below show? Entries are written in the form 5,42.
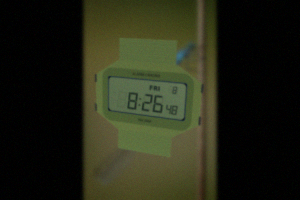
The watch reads 8,26
